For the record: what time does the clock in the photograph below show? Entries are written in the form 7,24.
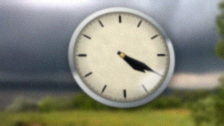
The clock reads 4,20
